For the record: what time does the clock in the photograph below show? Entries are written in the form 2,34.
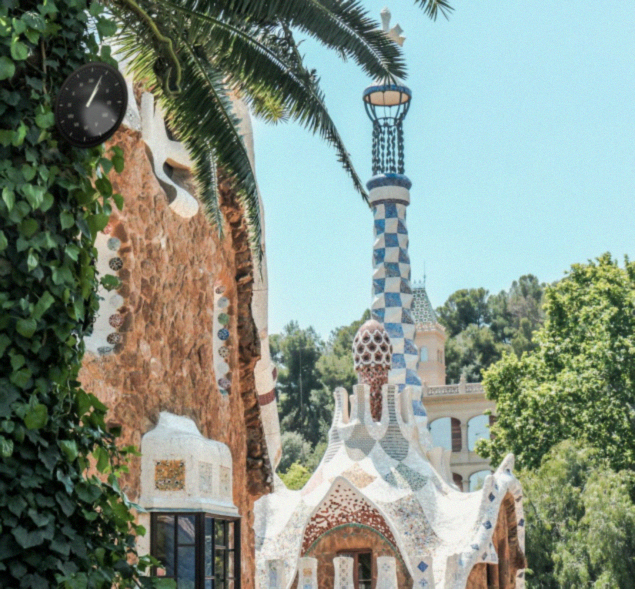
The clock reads 1,04
